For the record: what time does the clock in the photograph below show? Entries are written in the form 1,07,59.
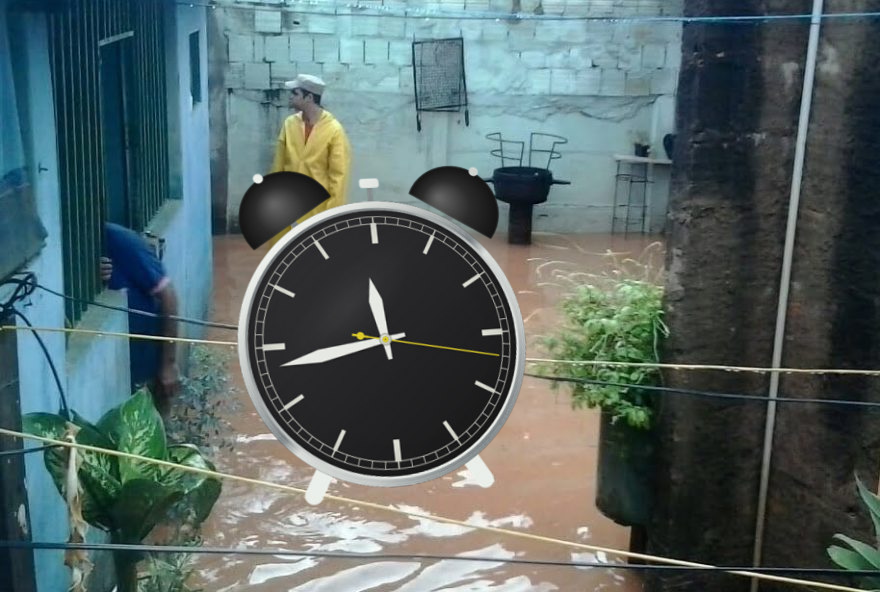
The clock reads 11,43,17
